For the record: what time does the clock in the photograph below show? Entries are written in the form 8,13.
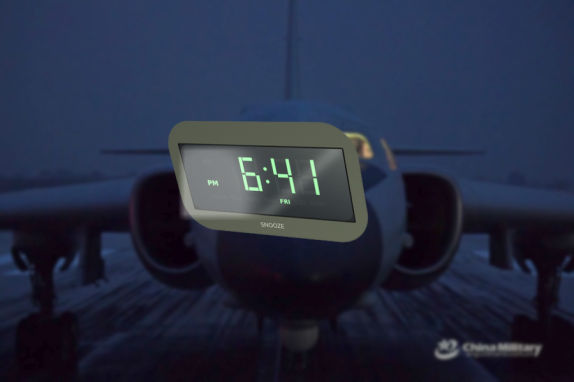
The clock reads 6,41
